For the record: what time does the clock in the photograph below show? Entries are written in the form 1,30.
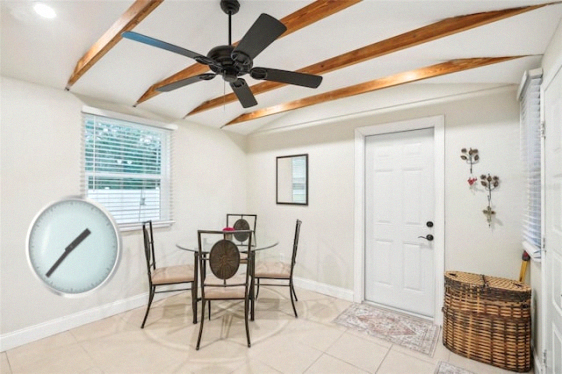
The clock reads 1,37
